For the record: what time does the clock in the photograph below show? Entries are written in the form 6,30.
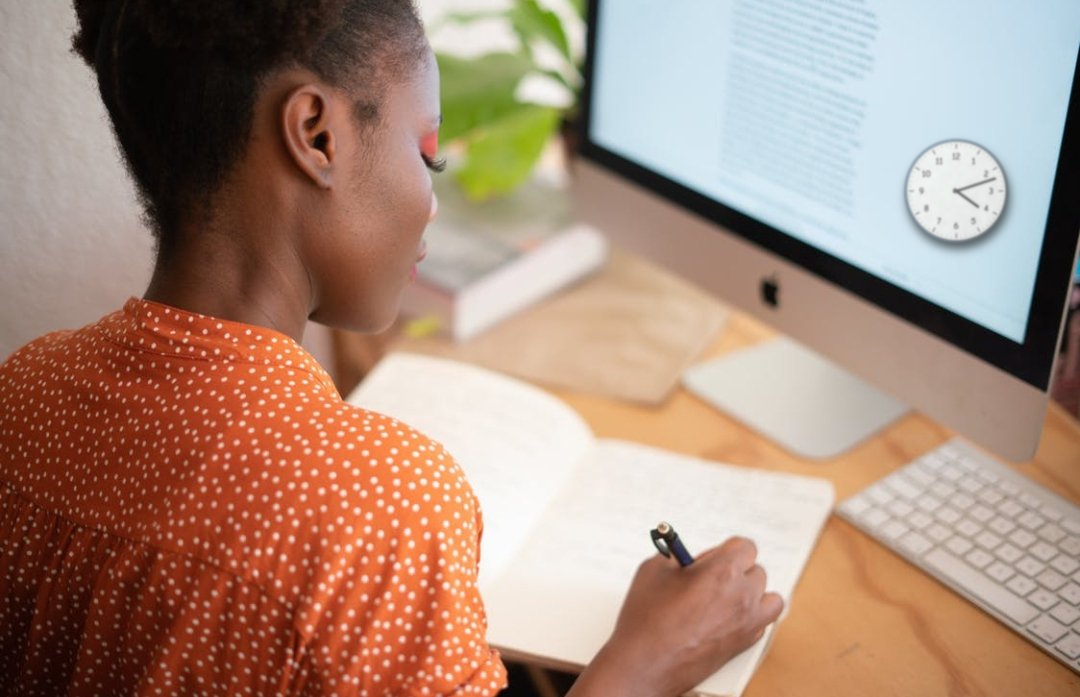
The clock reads 4,12
